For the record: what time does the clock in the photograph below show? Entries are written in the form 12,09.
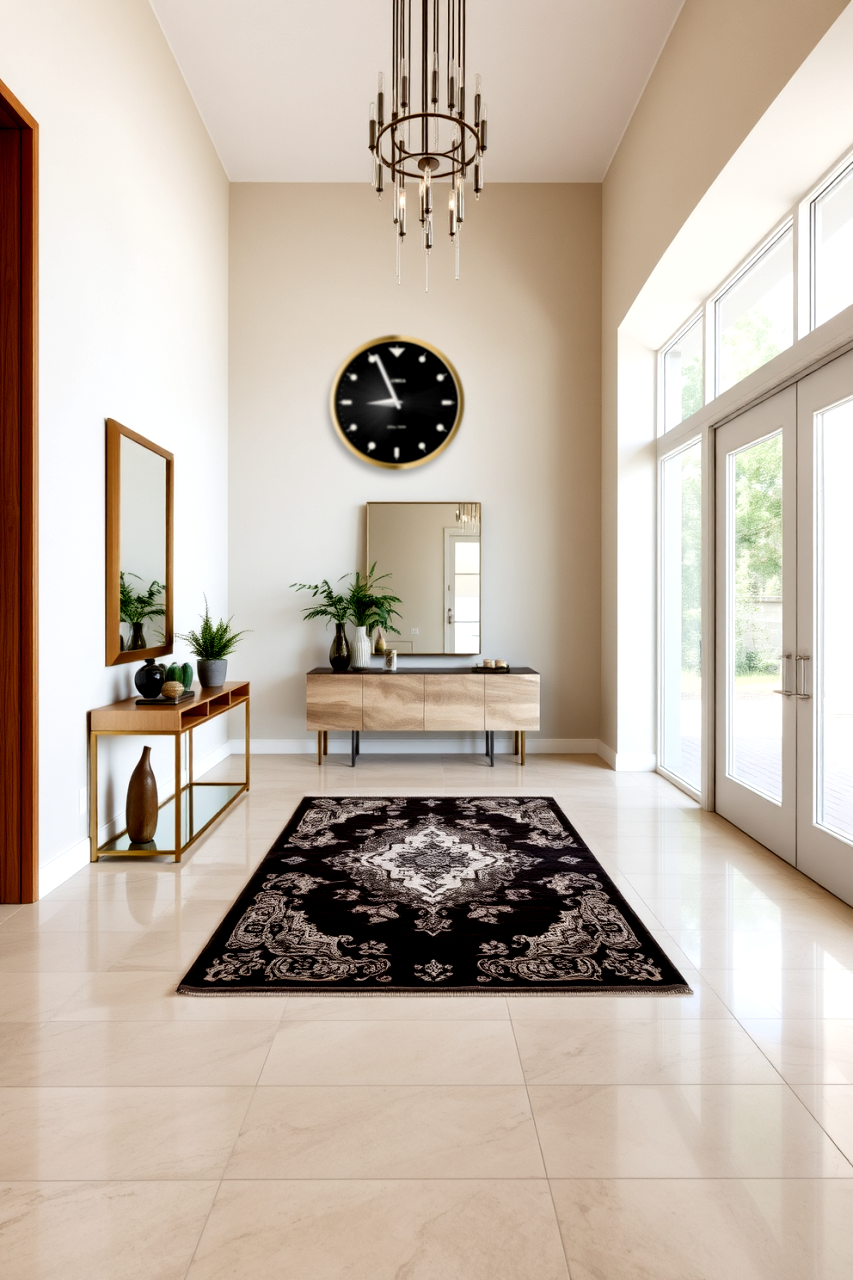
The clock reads 8,56
